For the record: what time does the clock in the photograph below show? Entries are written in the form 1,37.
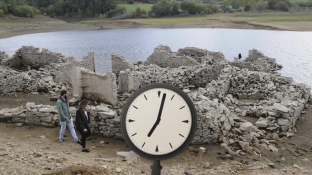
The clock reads 7,02
